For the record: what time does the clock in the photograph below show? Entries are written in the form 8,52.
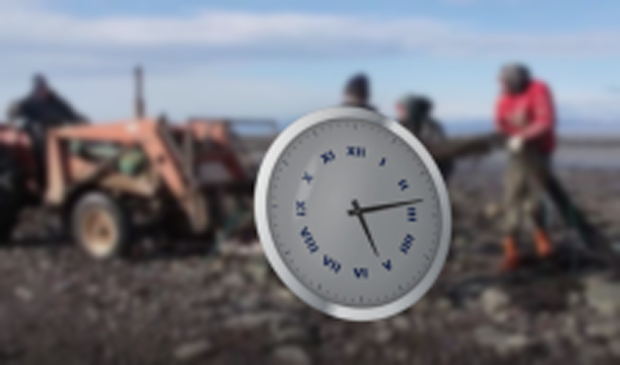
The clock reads 5,13
